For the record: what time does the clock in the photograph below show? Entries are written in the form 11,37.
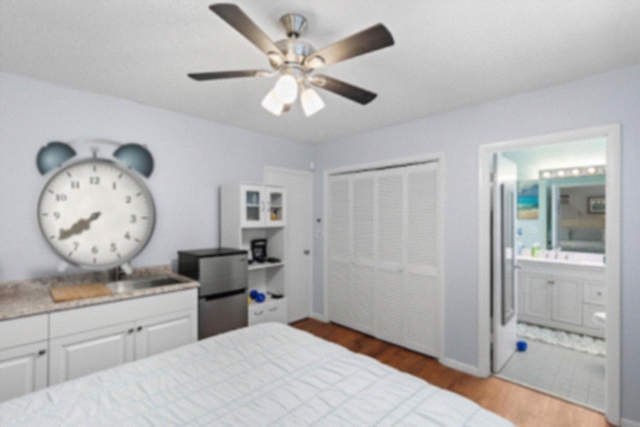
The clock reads 7,39
